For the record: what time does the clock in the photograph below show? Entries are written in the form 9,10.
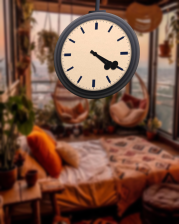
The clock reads 4,20
